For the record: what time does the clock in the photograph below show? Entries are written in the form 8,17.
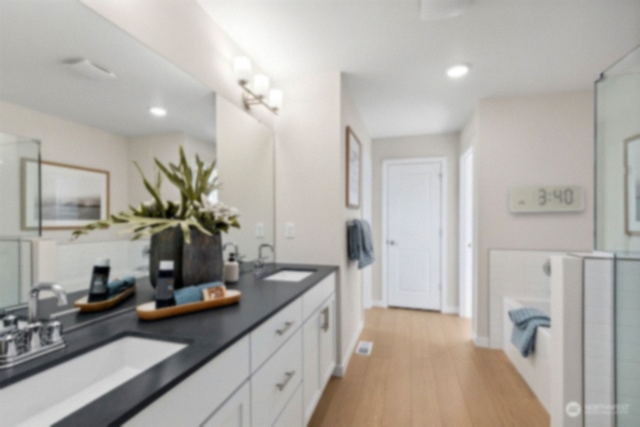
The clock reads 3,40
